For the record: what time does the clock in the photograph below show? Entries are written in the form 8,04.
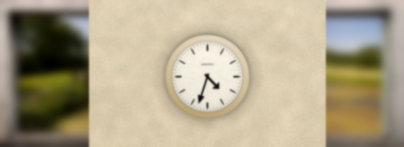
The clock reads 4,33
